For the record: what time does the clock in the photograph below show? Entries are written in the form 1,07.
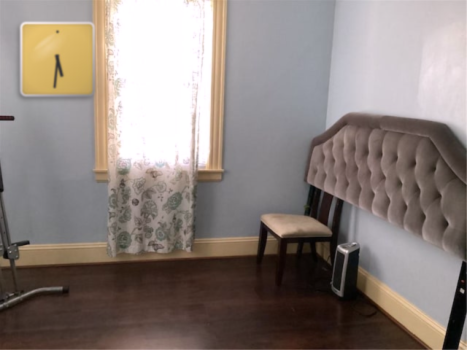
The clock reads 5,31
